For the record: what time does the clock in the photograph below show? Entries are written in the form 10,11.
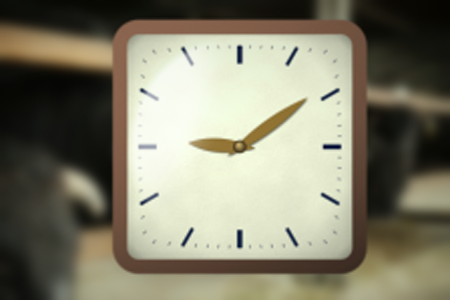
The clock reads 9,09
